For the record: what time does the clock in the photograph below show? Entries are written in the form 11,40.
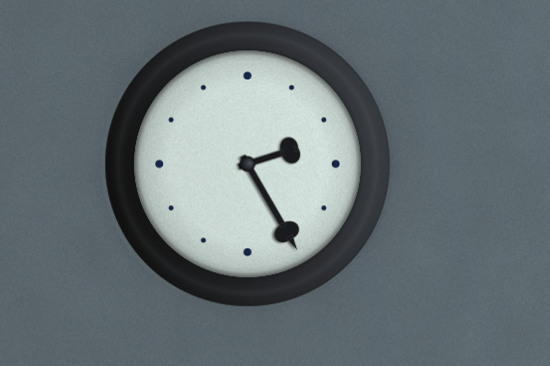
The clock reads 2,25
